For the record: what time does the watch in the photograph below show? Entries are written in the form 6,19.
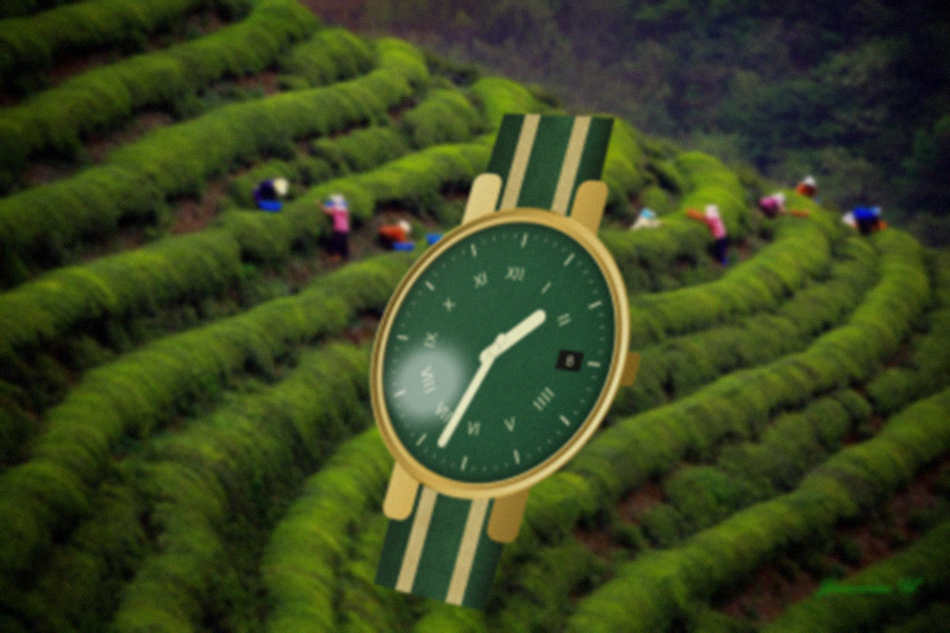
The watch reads 1,33
